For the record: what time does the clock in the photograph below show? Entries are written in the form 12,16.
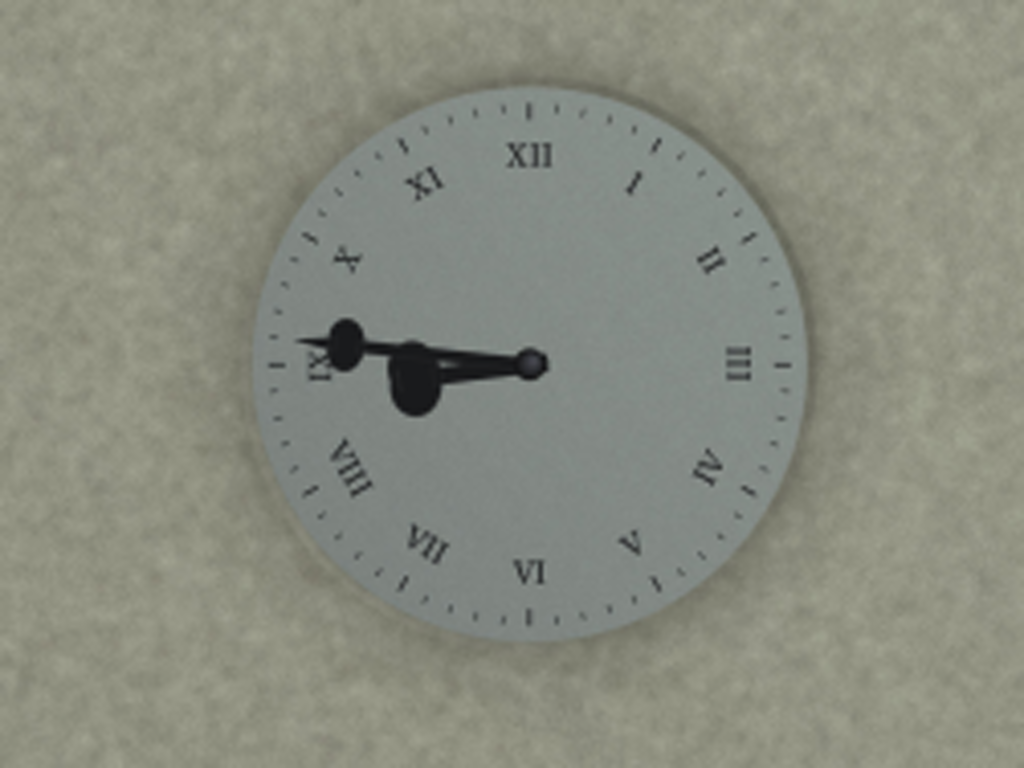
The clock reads 8,46
